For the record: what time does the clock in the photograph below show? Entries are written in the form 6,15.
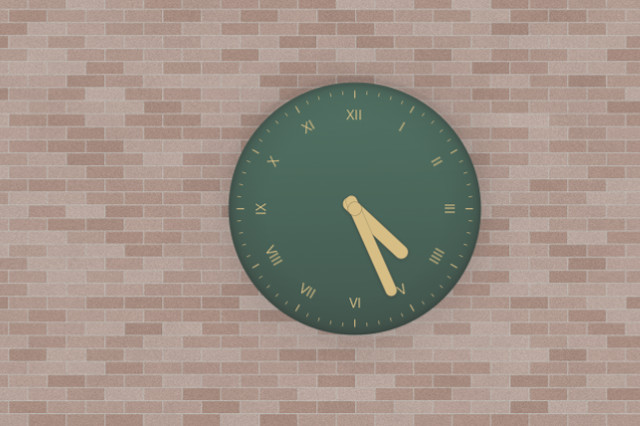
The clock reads 4,26
